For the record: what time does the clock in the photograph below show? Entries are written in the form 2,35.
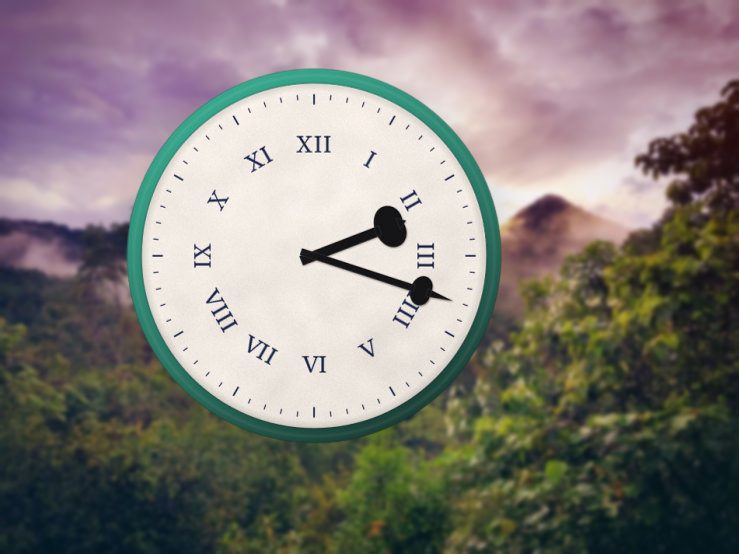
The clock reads 2,18
